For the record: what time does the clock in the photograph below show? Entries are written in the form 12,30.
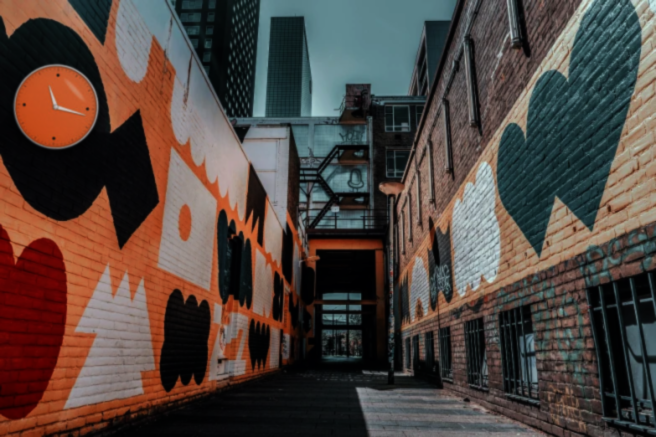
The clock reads 11,17
